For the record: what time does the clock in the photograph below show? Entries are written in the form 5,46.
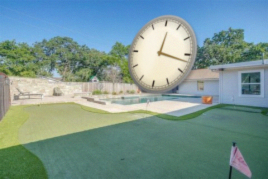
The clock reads 12,17
